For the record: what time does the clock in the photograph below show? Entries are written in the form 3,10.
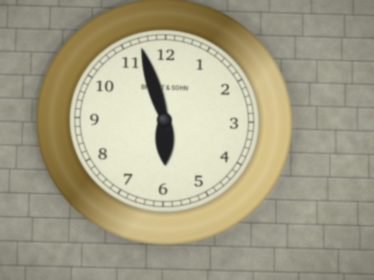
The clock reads 5,57
